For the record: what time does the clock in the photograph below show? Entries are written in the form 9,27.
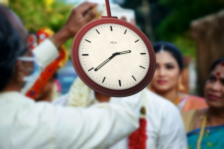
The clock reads 2,39
